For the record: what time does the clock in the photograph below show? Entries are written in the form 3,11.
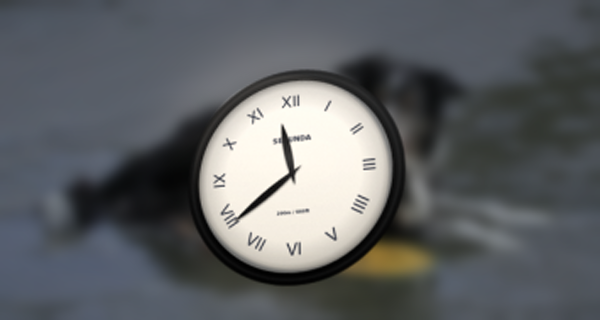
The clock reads 11,39
